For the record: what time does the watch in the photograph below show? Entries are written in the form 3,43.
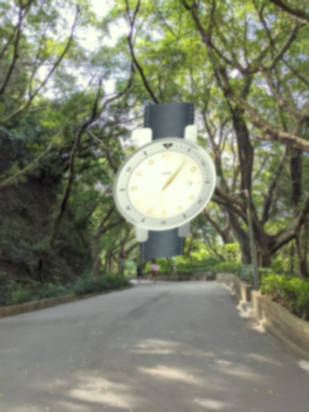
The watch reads 1,06
